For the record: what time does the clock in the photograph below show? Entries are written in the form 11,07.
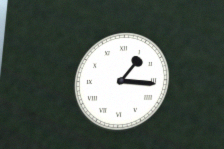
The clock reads 1,16
